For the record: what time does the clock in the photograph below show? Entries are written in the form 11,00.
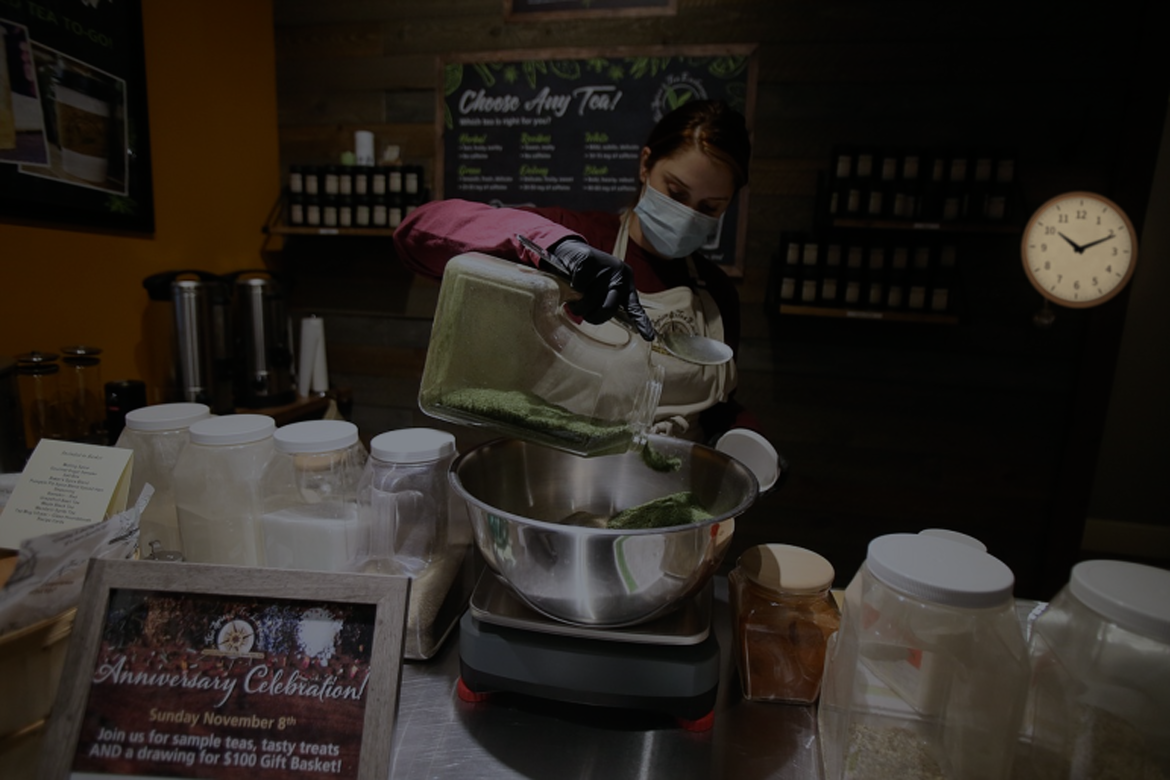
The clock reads 10,11
